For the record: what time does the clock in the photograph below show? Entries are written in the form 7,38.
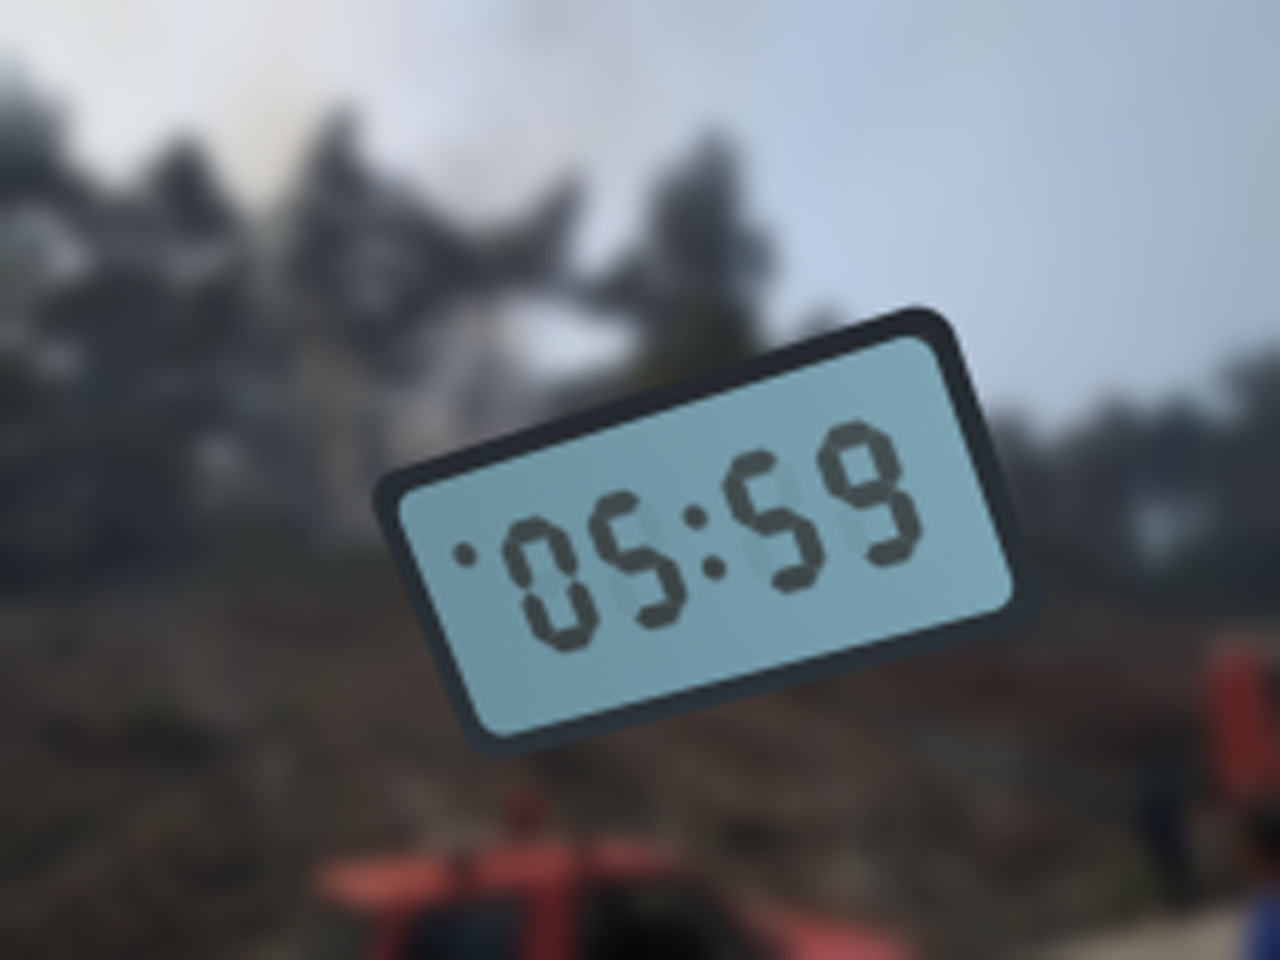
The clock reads 5,59
